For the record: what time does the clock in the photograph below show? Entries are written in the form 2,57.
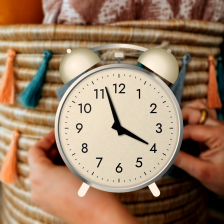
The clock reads 3,57
